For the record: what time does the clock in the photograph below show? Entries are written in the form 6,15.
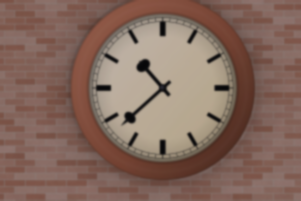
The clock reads 10,38
